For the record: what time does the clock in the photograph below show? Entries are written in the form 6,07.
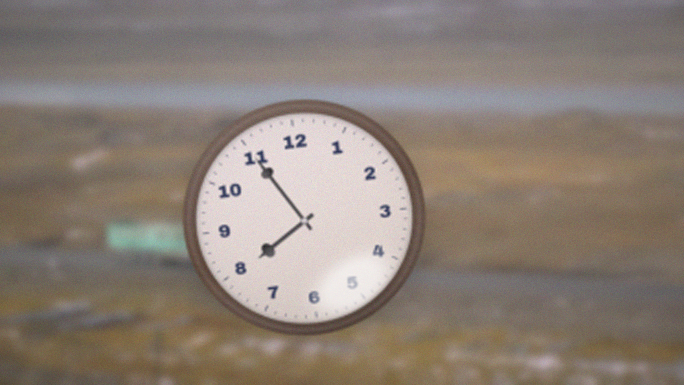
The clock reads 7,55
